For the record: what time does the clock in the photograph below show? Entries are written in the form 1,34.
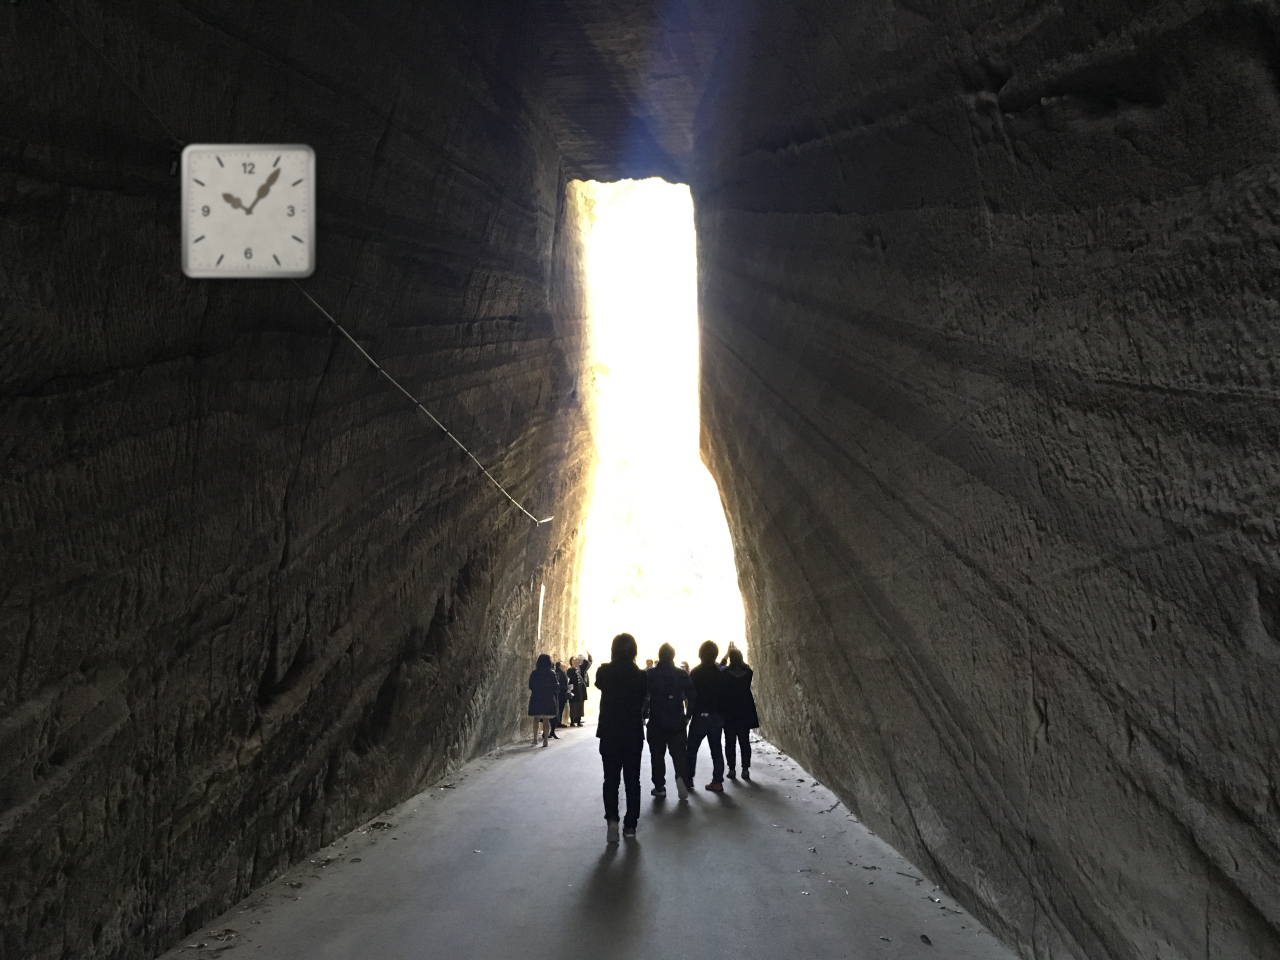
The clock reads 10,06
